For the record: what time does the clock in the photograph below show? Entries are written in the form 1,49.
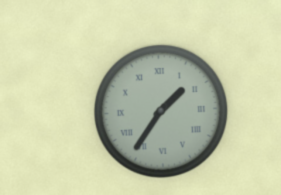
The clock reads 1,36
